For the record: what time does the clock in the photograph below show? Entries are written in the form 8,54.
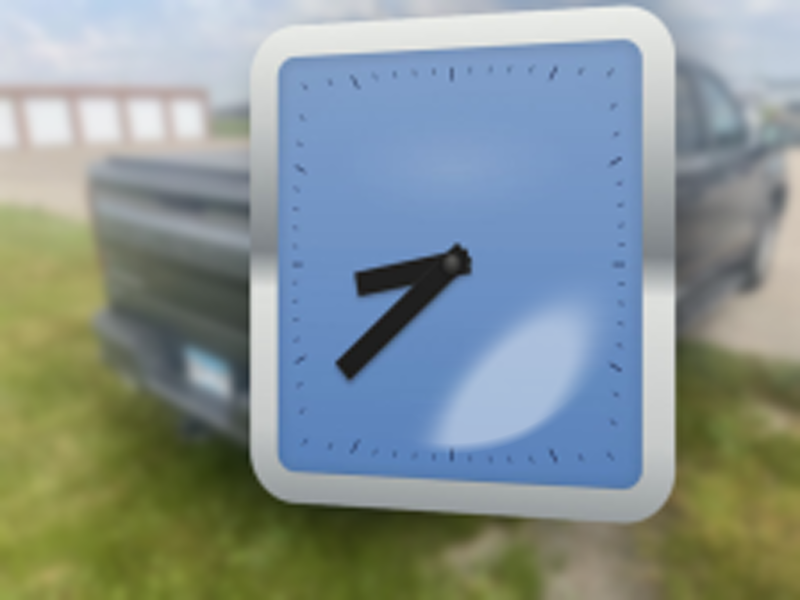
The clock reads 8,38
